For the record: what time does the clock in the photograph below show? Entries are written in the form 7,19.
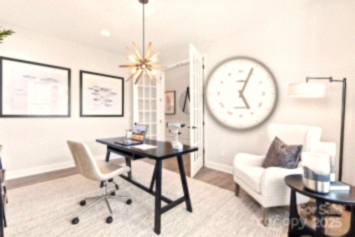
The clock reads 5,04
